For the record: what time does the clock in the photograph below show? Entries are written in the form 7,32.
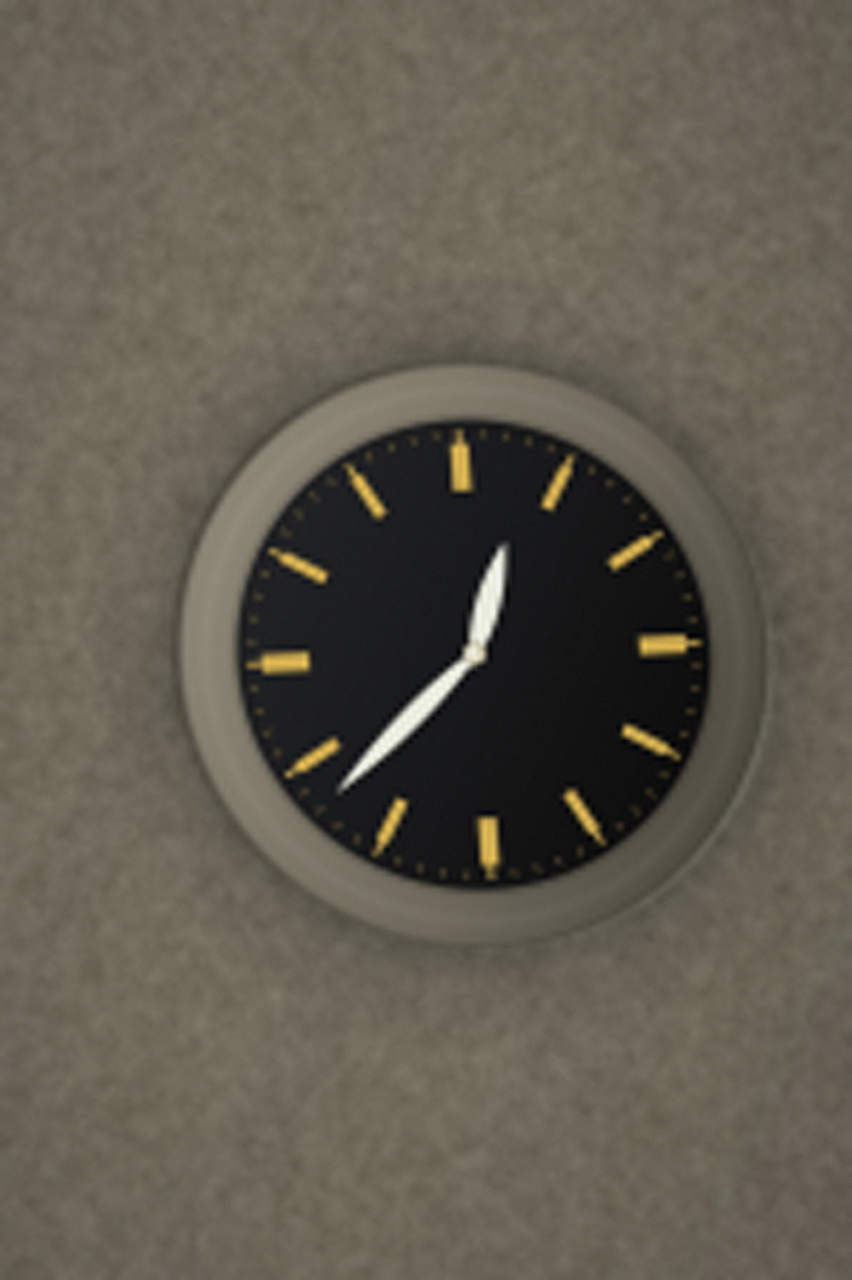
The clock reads 12,38
